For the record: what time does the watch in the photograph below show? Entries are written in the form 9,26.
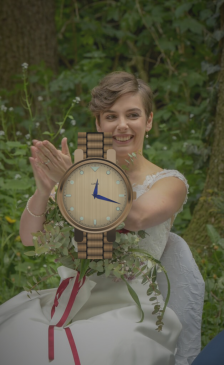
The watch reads 12,18
